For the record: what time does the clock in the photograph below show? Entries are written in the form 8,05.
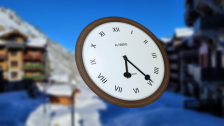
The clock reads 6,24
